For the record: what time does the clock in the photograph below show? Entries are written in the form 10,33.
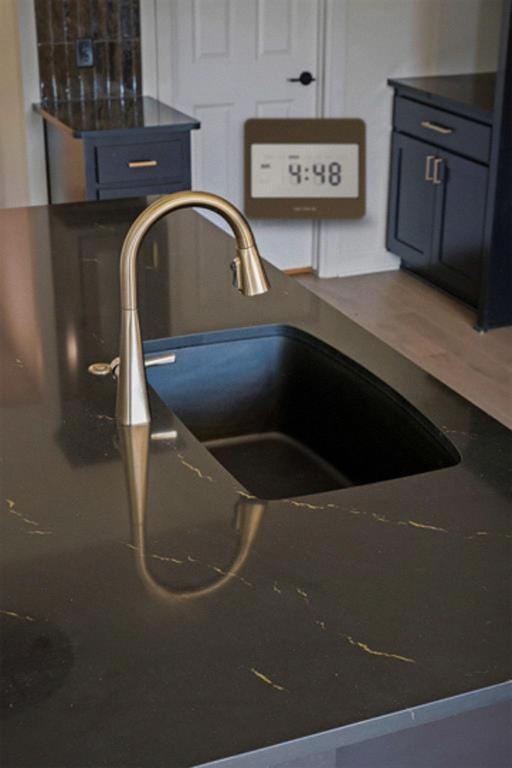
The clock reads 4,48
